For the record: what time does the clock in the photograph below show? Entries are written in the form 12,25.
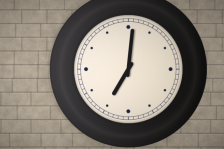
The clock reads 7,01
